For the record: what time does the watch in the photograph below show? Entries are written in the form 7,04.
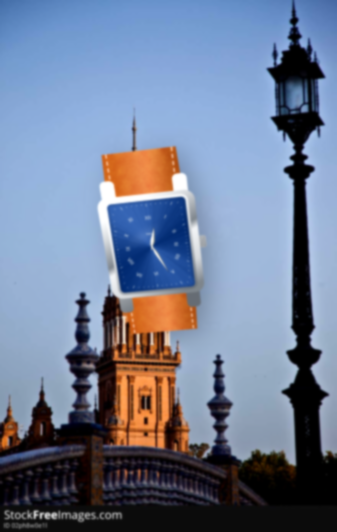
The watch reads 12,26
